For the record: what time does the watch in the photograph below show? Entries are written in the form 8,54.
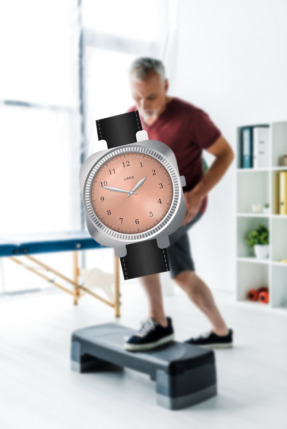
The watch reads 1,49
